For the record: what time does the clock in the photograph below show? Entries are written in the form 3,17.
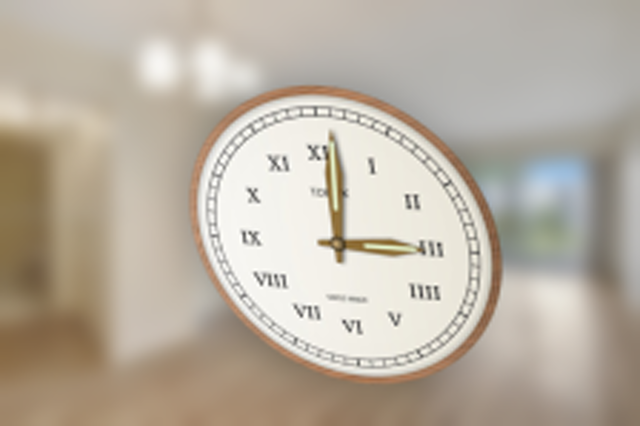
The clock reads 3,01
